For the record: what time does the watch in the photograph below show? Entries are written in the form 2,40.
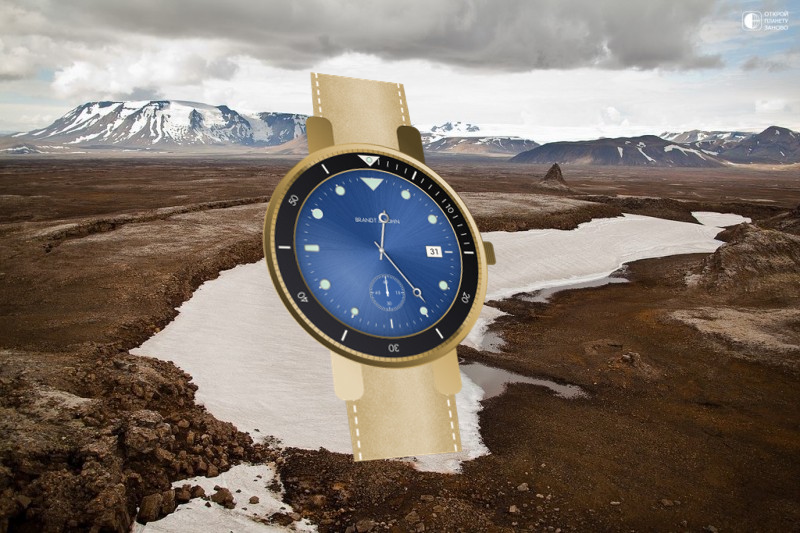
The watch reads 12,24
